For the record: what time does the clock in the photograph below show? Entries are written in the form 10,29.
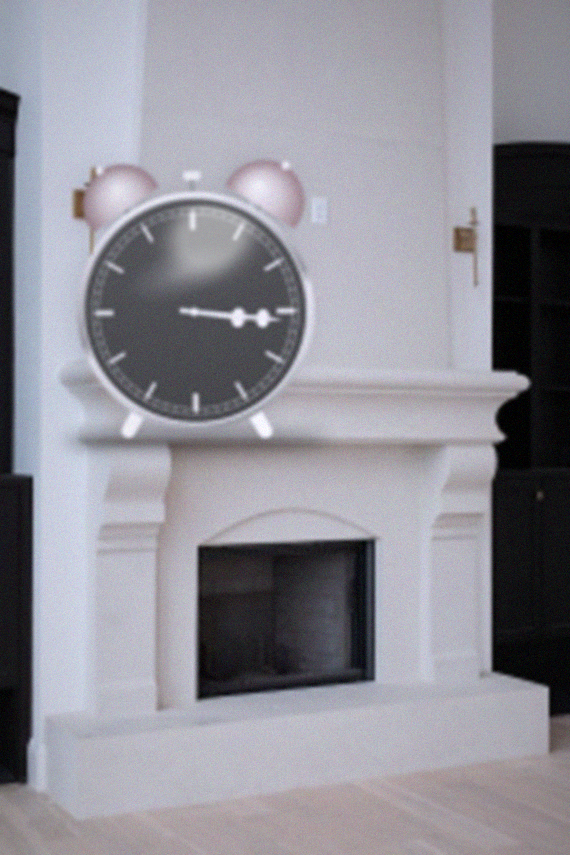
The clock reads 3,16
